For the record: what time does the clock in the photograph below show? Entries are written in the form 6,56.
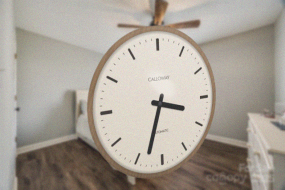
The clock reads 3,33
